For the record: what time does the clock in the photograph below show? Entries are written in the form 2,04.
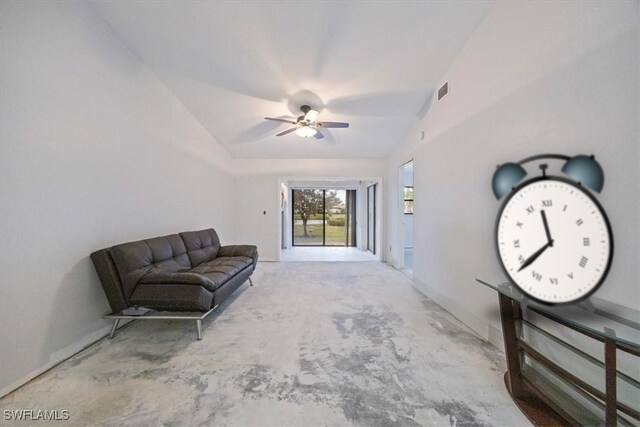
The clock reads 11,39
